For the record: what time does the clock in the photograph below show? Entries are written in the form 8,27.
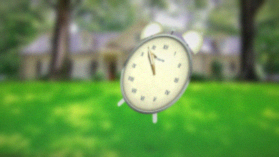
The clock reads 10,53
